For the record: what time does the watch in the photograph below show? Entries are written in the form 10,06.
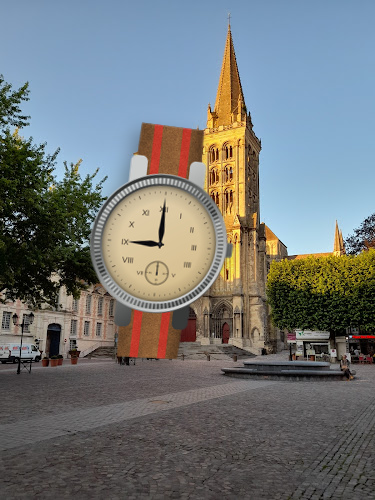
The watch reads 9,00
